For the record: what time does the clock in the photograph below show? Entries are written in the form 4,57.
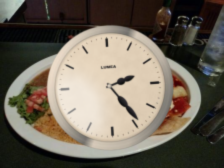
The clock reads 2,24
